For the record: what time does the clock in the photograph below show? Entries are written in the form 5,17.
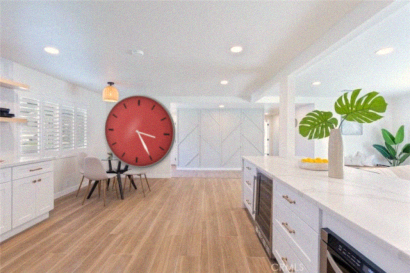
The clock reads 3,25
